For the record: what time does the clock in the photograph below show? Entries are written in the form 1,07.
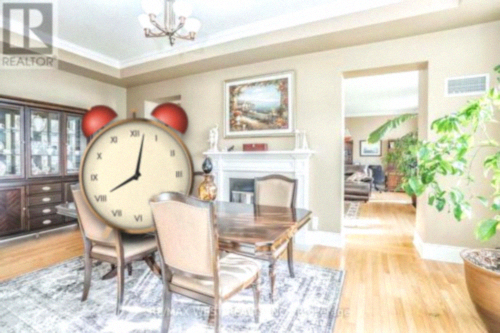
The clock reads 8,02
